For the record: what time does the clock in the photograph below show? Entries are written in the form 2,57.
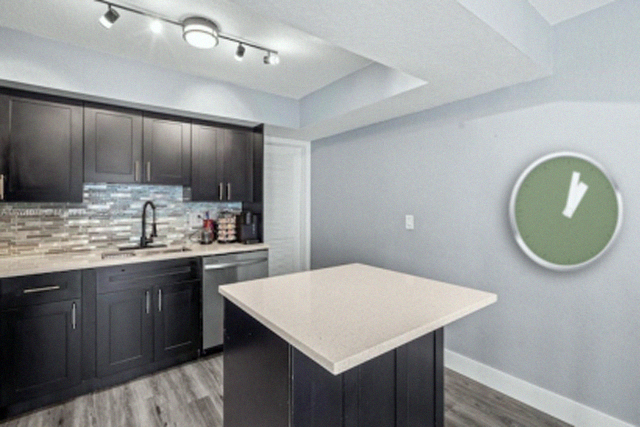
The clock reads 1,02
